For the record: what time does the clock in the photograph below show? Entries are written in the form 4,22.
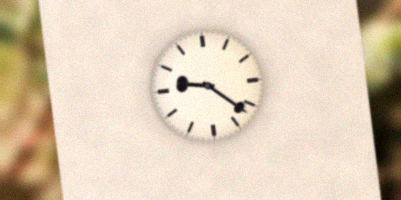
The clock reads 9,22
